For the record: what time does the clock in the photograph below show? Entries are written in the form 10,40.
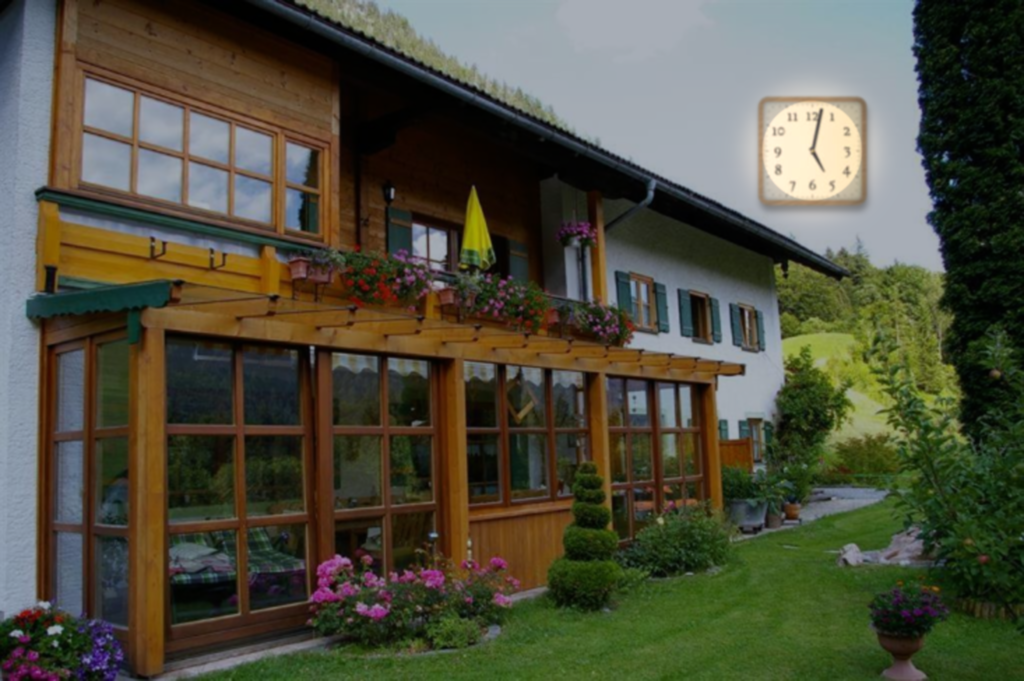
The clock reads 5,02
